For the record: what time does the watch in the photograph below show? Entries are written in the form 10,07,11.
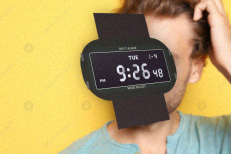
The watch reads 9,26,48
